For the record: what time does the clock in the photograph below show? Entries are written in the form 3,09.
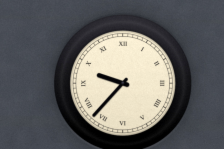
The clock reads 9,37
